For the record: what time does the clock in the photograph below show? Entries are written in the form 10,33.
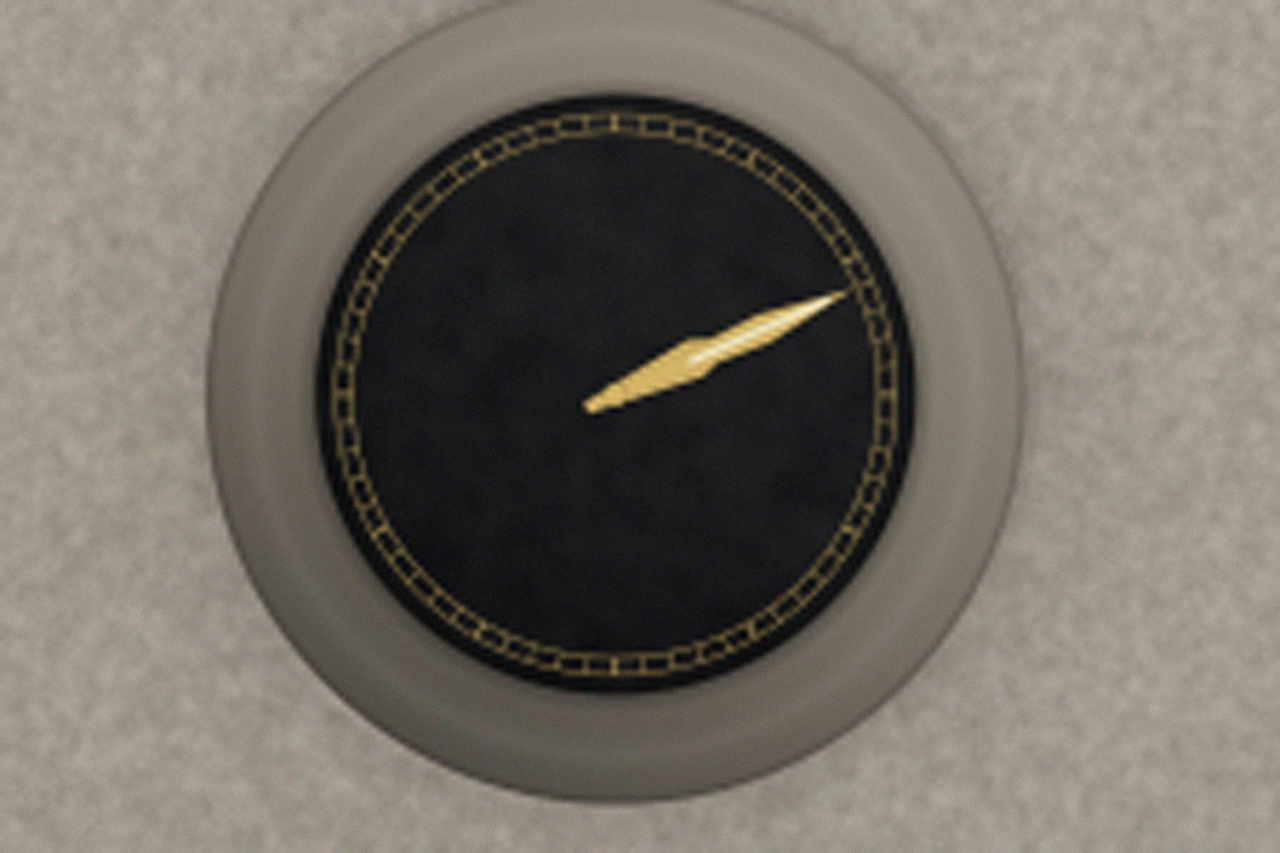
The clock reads 2,11
